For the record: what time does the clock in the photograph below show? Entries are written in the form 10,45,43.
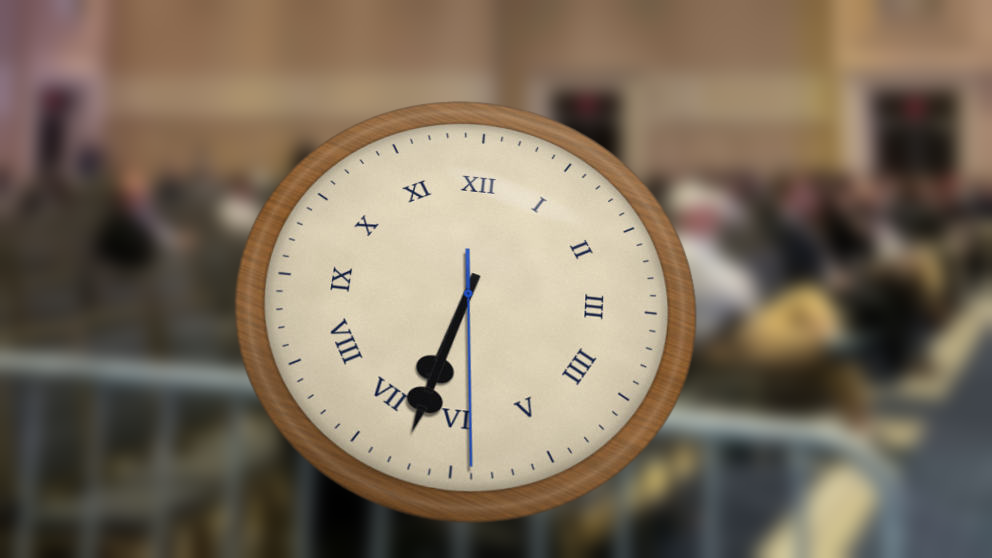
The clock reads 6,32,29
